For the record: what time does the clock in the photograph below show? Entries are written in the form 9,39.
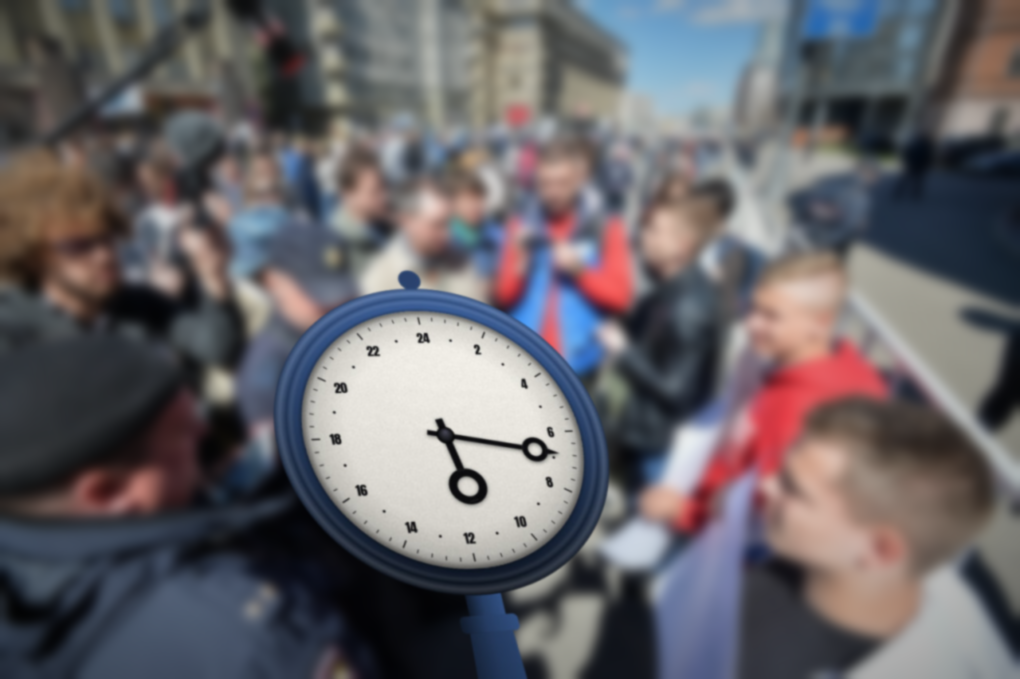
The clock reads 11,17
